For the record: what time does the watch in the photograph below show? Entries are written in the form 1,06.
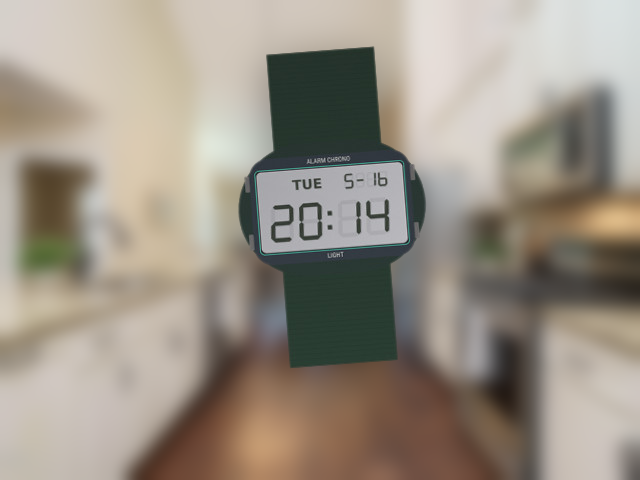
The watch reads 20,14
